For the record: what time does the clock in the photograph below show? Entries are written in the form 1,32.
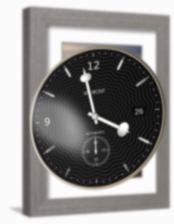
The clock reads 3,58
